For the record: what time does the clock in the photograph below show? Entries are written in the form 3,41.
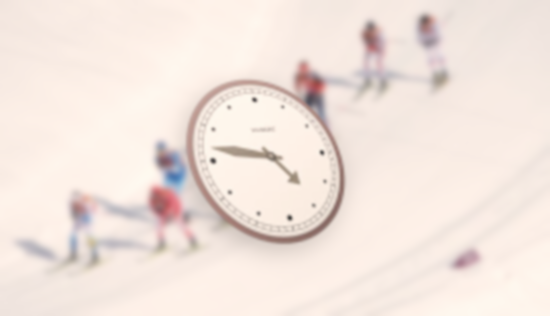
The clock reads 4,47
